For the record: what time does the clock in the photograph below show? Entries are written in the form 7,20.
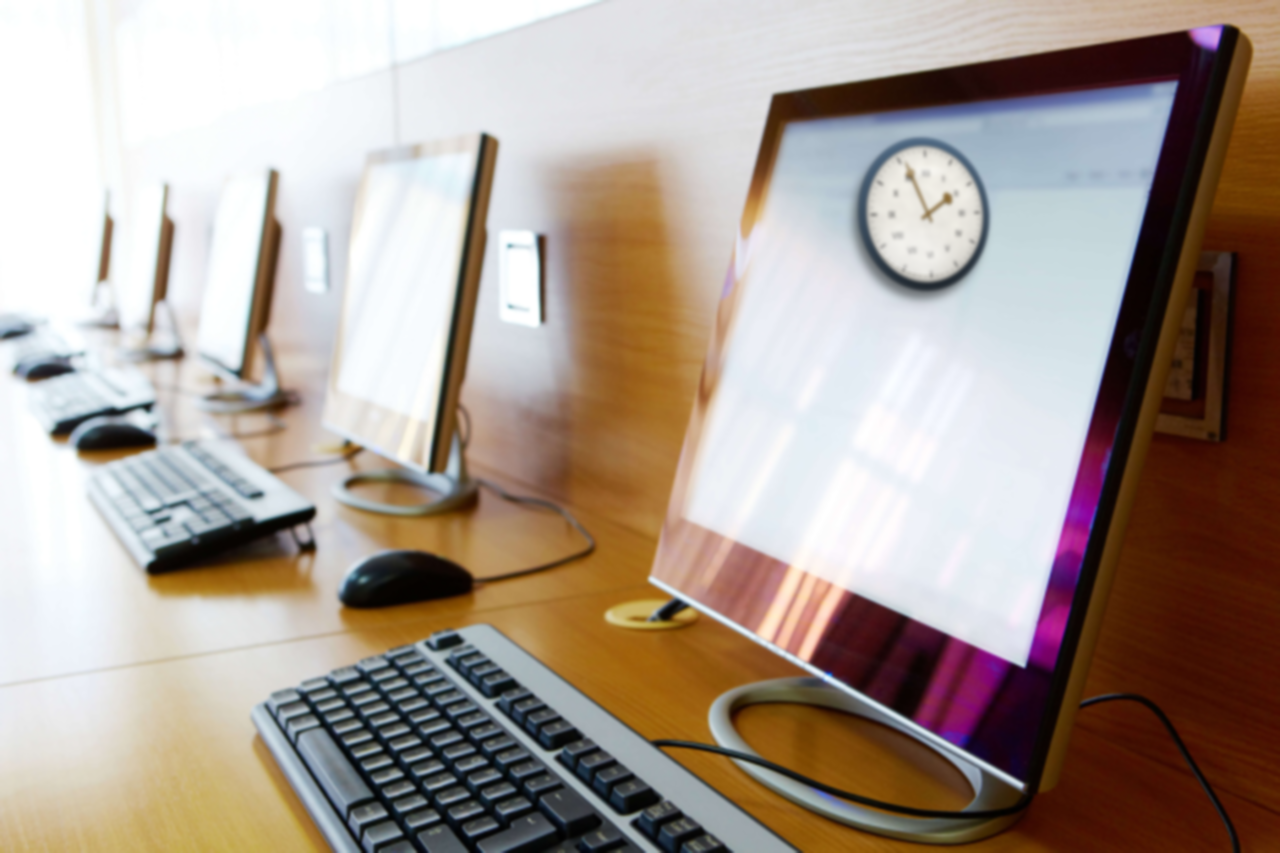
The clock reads 1,56
